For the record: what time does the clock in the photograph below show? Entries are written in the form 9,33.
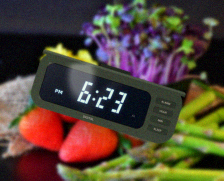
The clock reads 6,23
